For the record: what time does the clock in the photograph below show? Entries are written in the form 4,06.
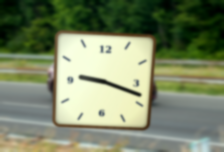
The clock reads 9,18
